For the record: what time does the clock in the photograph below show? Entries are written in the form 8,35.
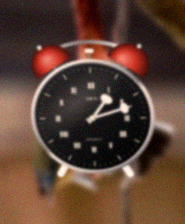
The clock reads 1,12
